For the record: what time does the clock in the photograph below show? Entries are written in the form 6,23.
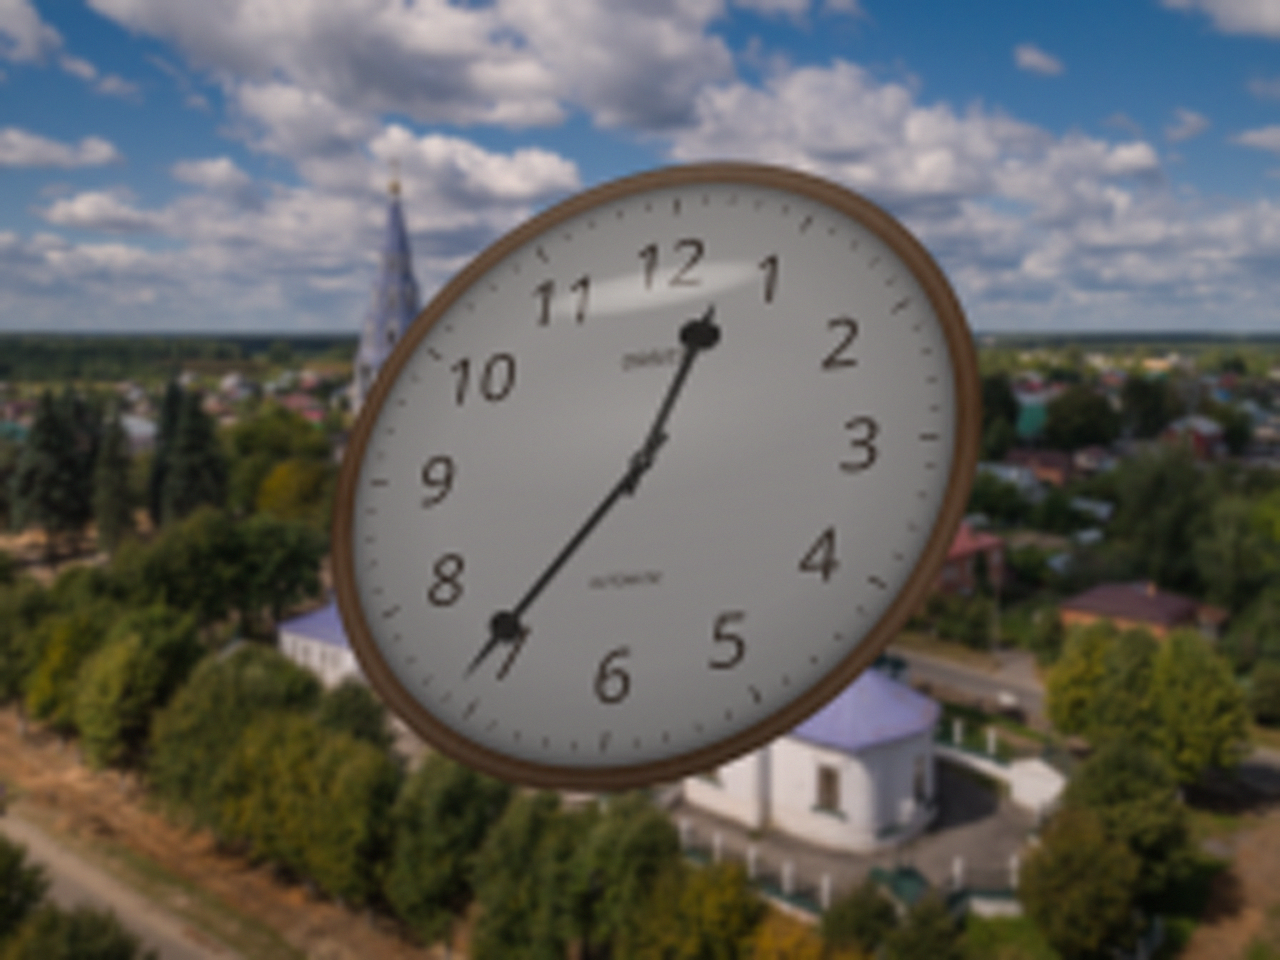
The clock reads 12,36
